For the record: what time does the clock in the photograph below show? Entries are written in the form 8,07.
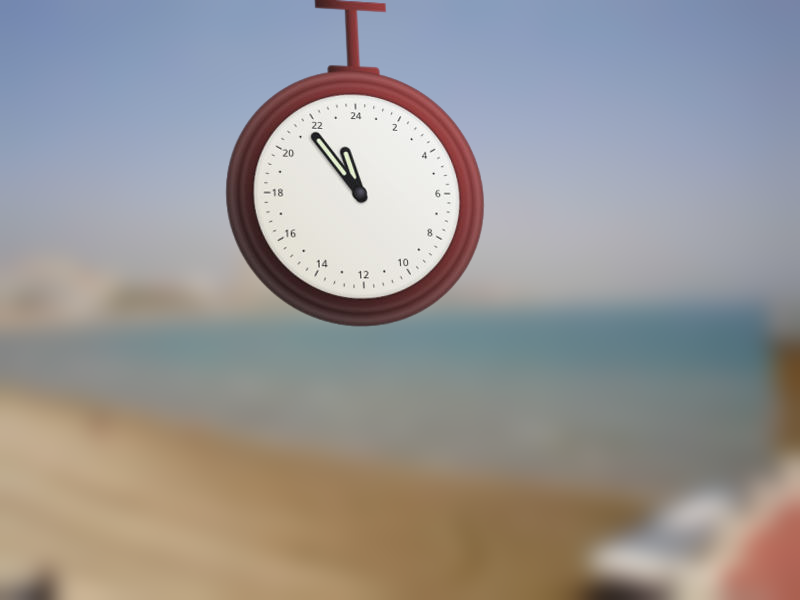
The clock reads 22,54
